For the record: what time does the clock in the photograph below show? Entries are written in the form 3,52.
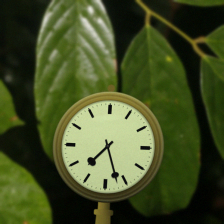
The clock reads 7,27
